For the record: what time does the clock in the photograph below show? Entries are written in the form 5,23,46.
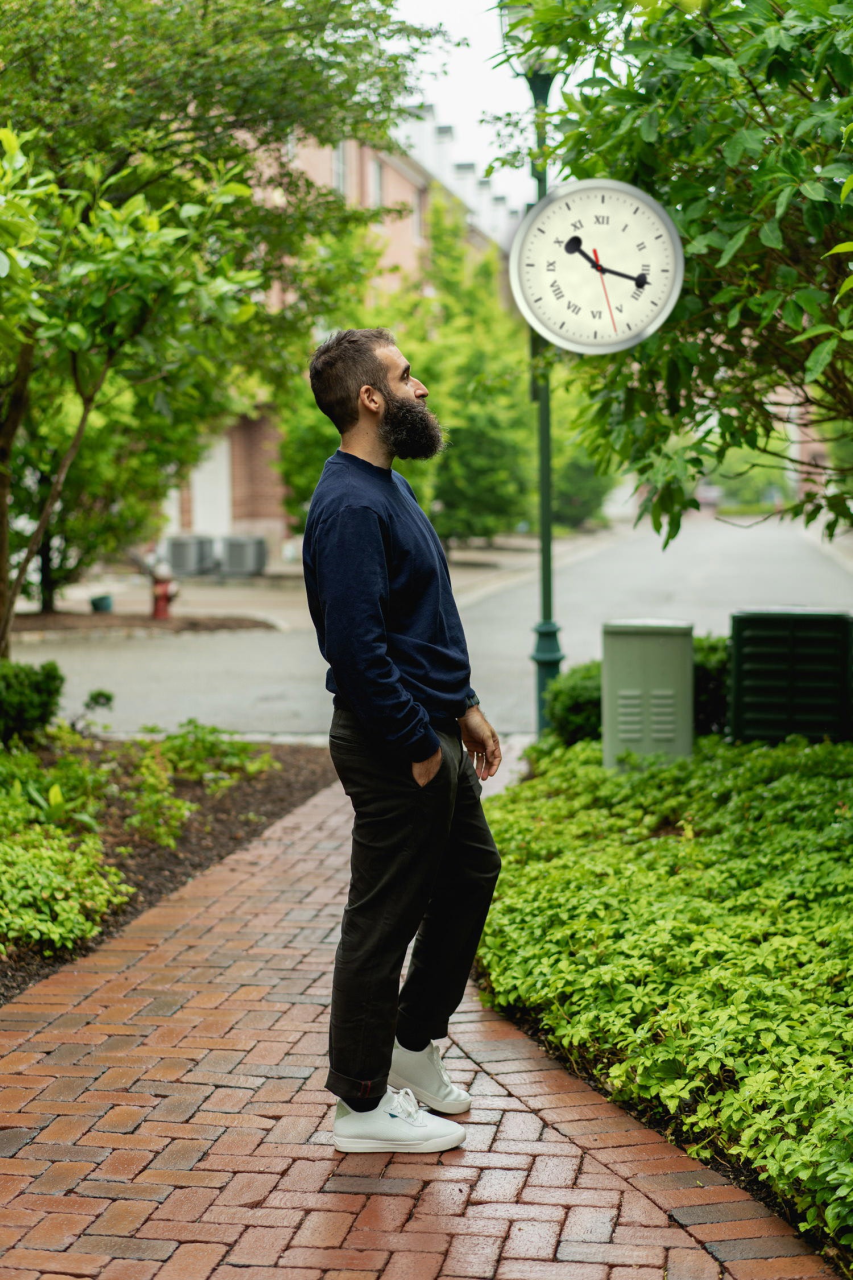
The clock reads 10,17,27
